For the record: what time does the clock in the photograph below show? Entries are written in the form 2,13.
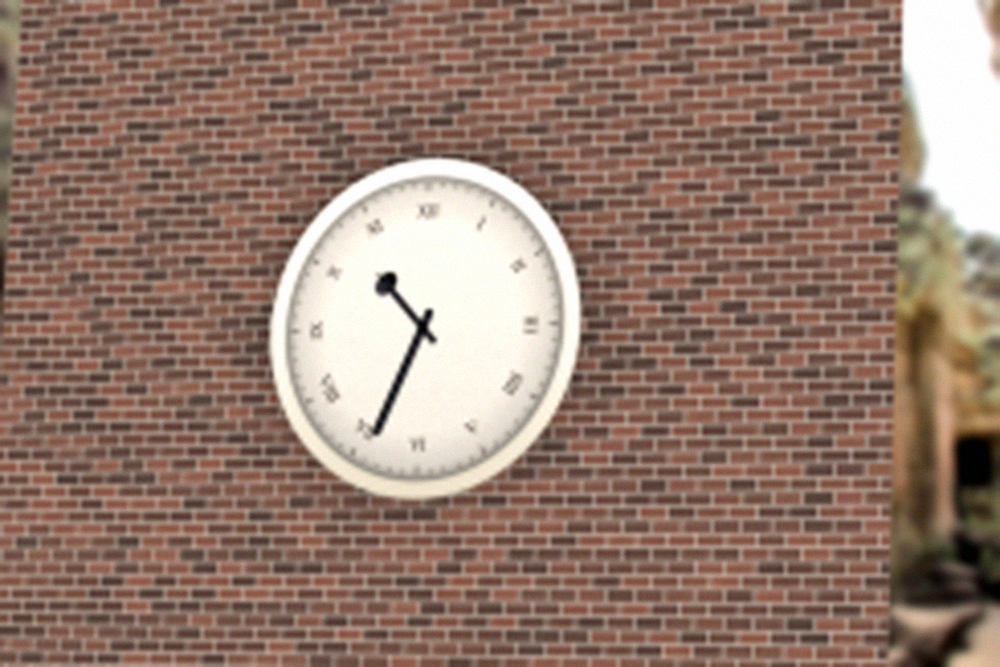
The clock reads 10,34
